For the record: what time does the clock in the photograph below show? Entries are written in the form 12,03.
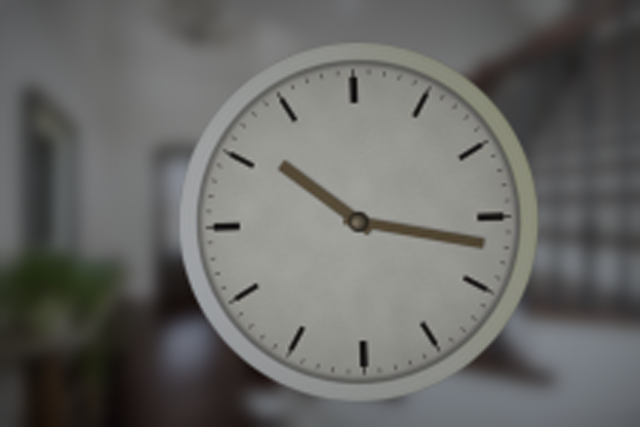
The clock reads 10,17
